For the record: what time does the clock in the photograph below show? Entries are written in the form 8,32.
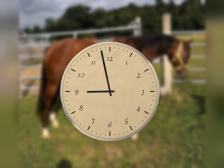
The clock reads 8,58
